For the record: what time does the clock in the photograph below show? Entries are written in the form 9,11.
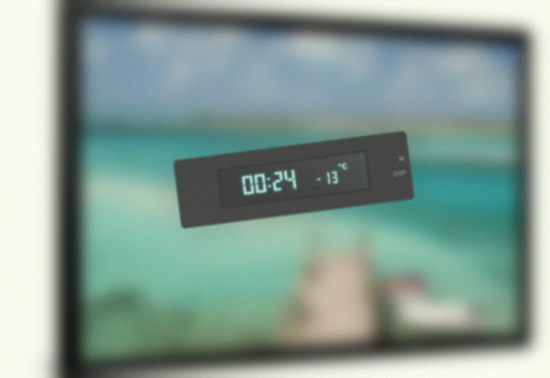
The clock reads 0,24
